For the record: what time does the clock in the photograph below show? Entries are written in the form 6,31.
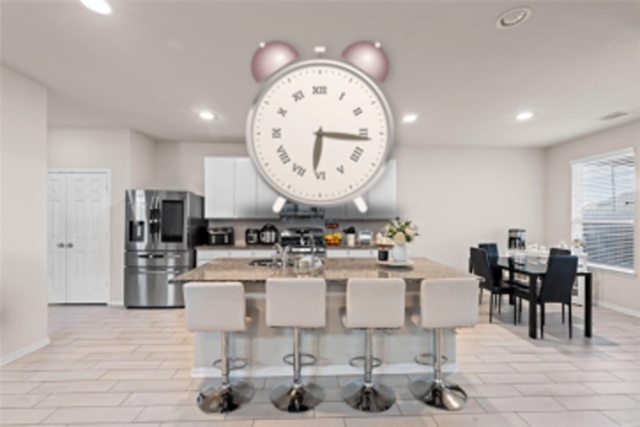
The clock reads 6,16
